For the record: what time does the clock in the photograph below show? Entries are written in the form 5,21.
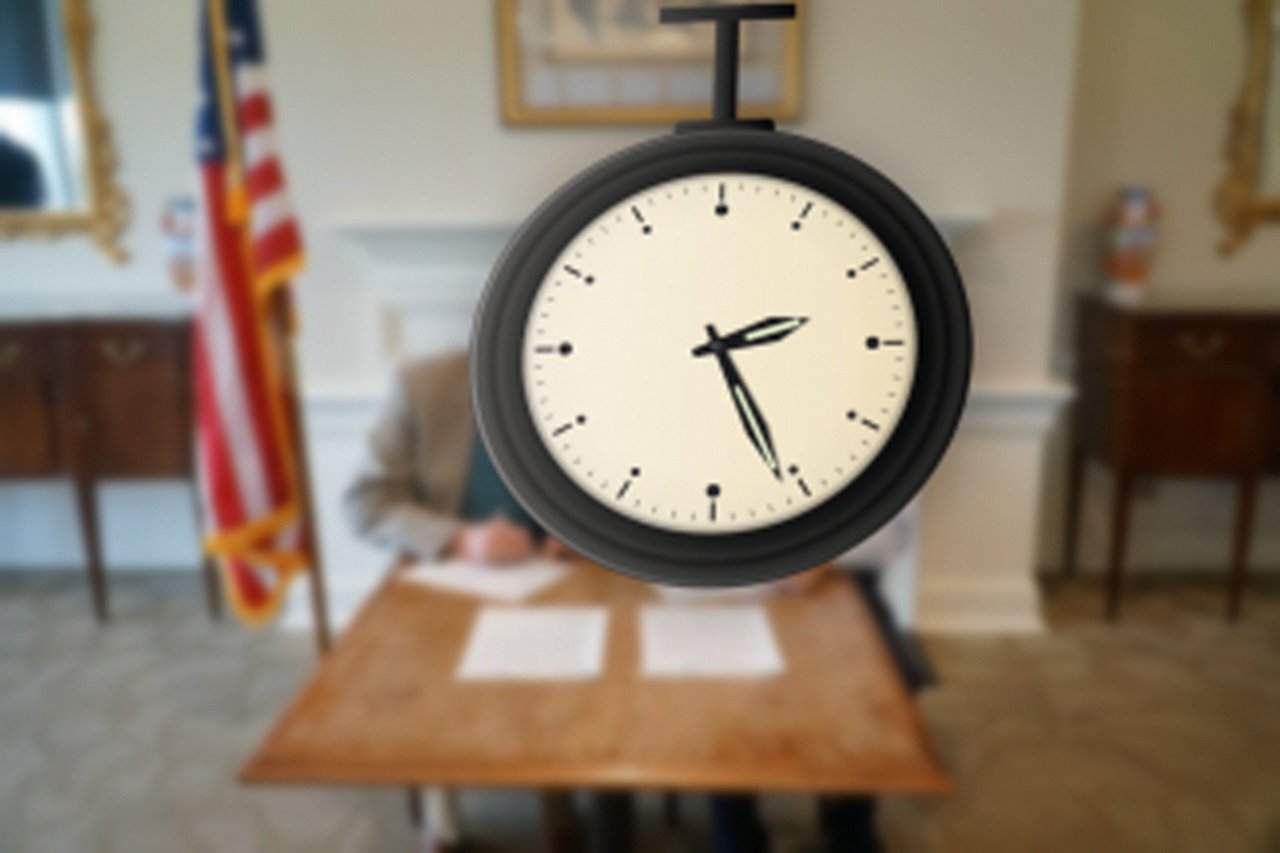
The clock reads 2,26
